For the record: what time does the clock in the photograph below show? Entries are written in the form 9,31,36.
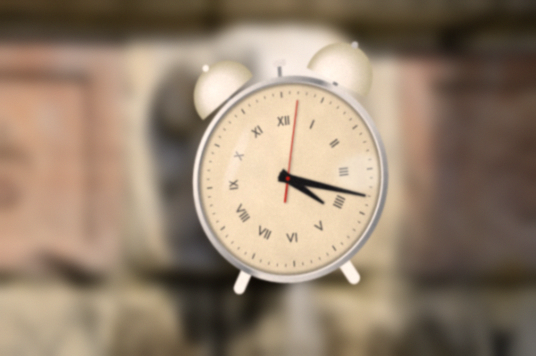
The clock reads 4,18,02
